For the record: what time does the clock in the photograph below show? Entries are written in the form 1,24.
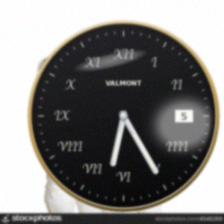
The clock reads 6,25
